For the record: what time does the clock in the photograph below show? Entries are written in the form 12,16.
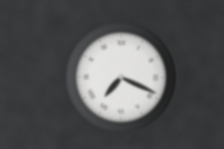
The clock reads 7,19
